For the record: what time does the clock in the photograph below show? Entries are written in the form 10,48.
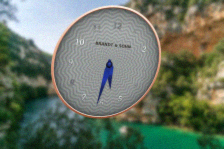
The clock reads 5,31
